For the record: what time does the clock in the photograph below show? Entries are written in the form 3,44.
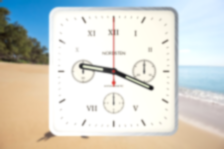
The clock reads 9,19
